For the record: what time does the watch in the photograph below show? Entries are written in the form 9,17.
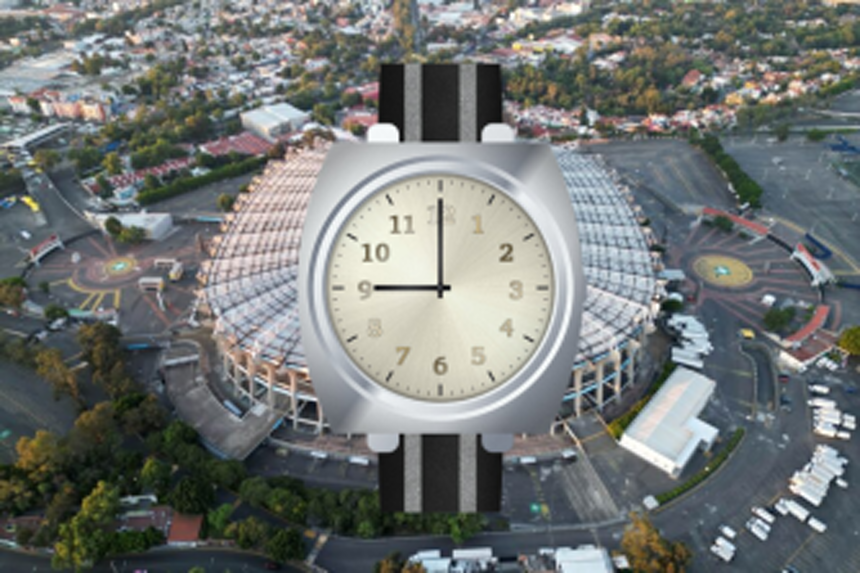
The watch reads 9,00
